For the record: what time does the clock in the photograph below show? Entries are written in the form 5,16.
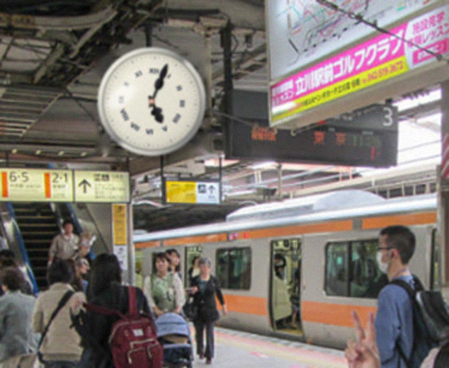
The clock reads 5,03
